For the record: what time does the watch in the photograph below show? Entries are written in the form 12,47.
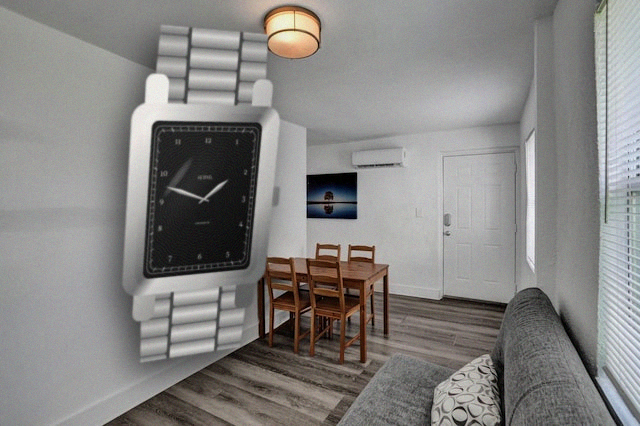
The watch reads 1,48
